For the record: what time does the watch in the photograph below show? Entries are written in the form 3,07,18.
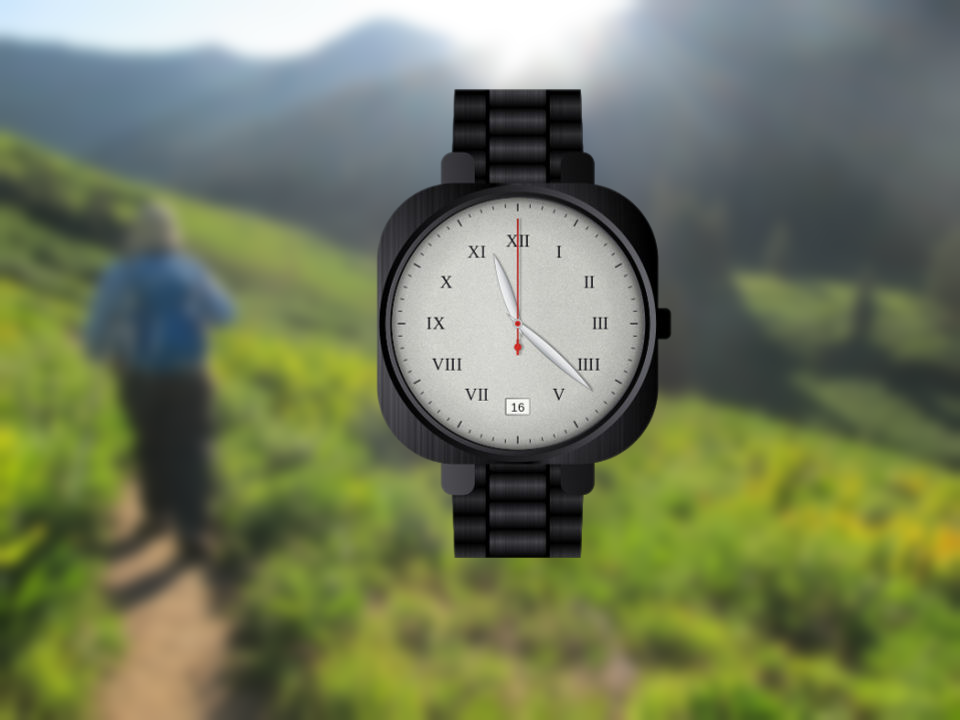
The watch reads 11,22,00
